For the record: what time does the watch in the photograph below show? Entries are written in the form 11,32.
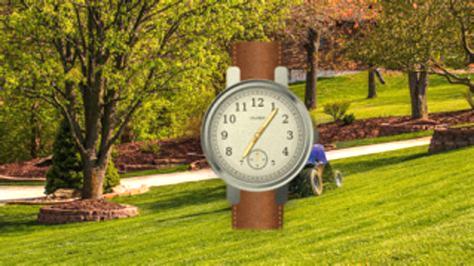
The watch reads 7,06
